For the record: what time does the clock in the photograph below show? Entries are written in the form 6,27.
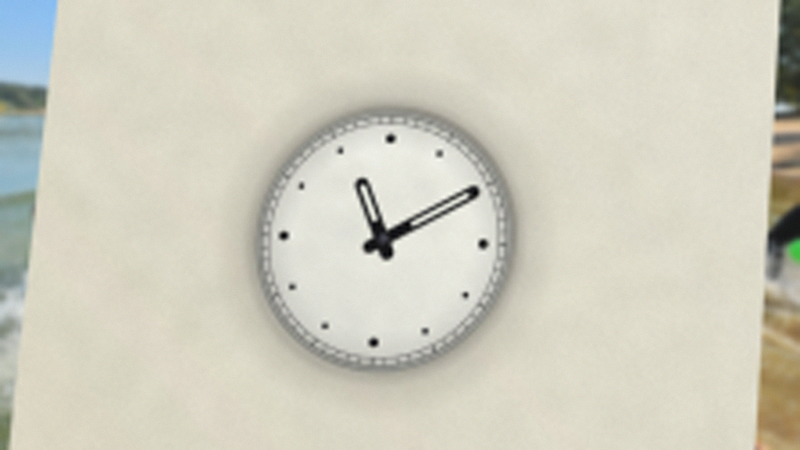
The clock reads 11,10
